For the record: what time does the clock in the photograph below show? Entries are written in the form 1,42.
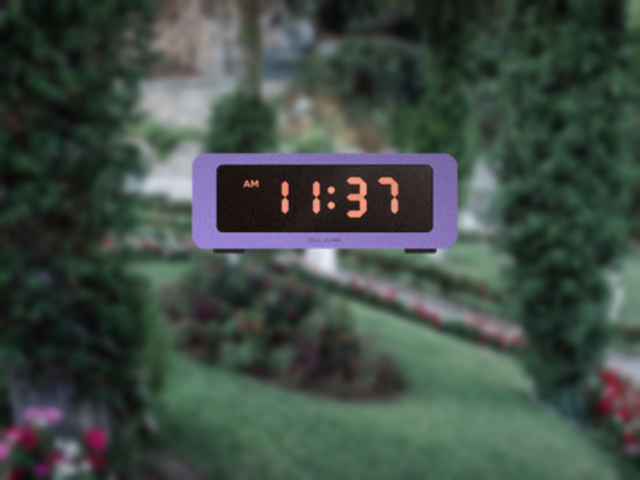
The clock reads 11,37
